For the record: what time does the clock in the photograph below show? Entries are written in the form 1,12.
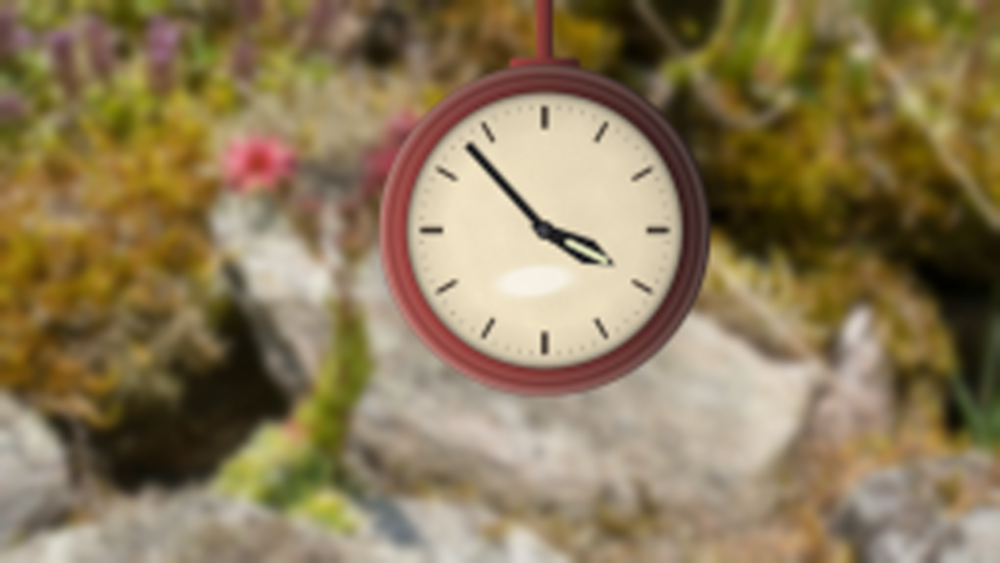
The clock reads 3,53
